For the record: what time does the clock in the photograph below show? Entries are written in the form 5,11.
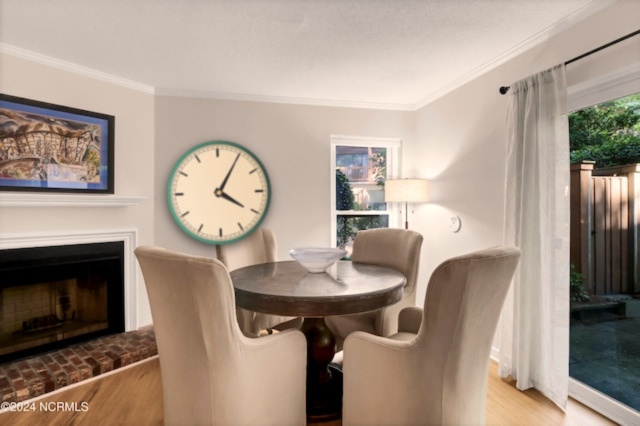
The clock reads 4,05
